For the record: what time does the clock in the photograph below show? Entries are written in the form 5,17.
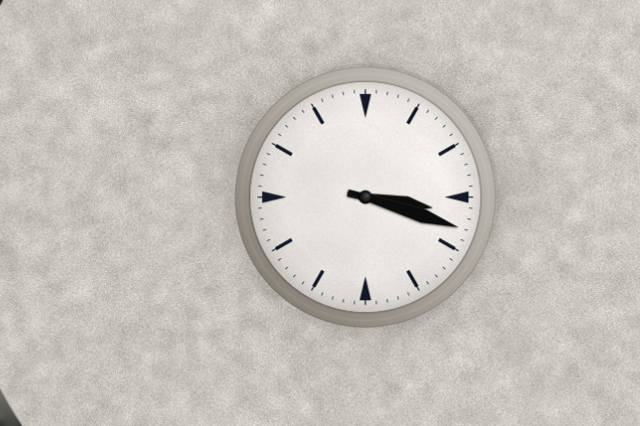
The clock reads 3,18
